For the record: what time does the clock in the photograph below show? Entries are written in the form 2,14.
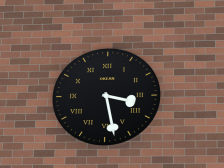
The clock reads 3,28
